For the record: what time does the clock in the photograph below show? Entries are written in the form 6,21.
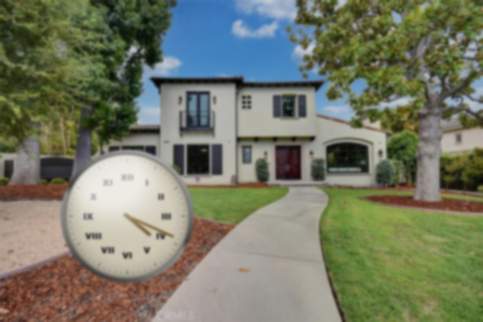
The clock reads 4,19
